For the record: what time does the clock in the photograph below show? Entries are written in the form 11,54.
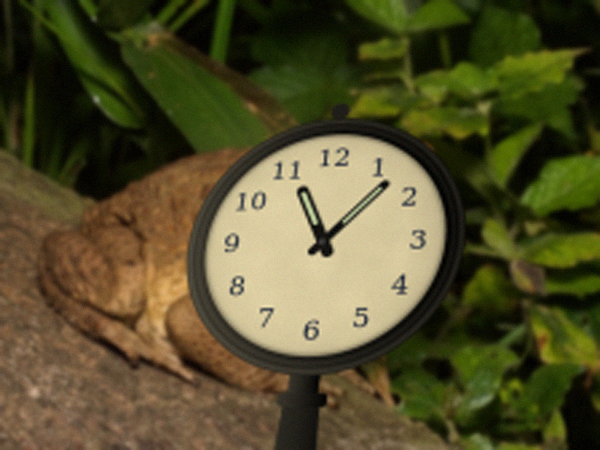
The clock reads 11,07
